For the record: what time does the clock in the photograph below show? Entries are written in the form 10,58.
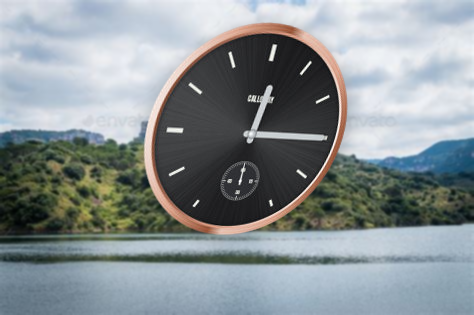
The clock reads 12,15
